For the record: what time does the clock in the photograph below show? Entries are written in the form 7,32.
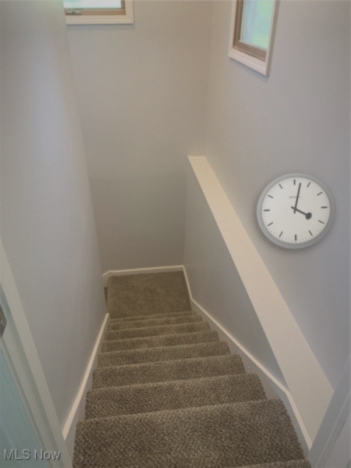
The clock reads 4,02
